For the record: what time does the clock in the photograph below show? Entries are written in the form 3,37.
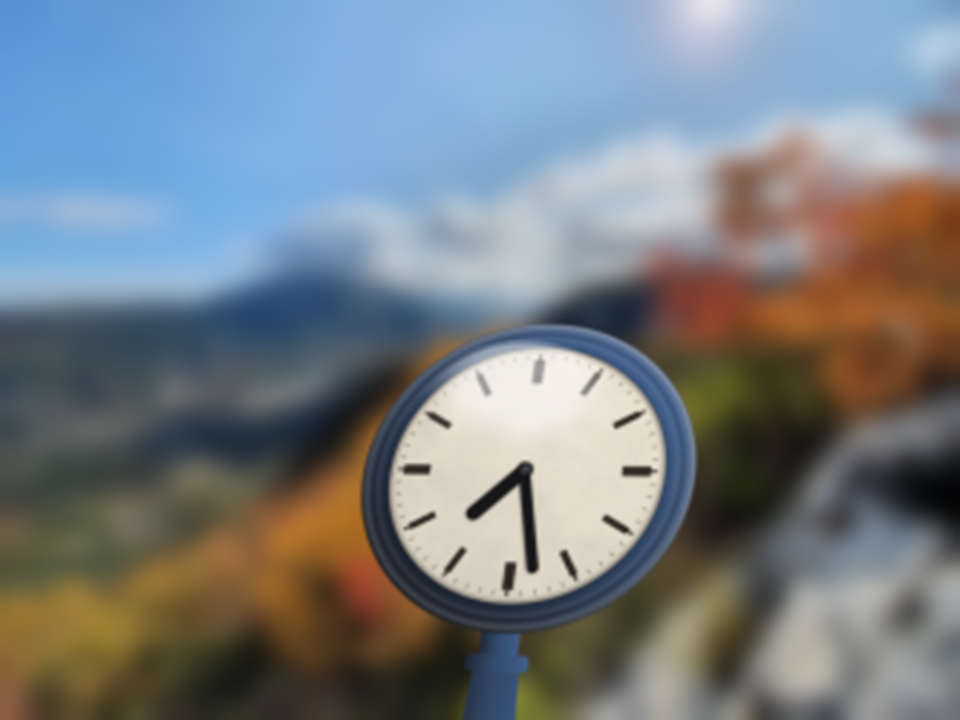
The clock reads 7,28
